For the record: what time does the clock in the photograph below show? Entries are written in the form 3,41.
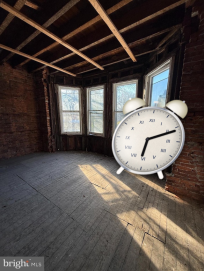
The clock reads 6,11
